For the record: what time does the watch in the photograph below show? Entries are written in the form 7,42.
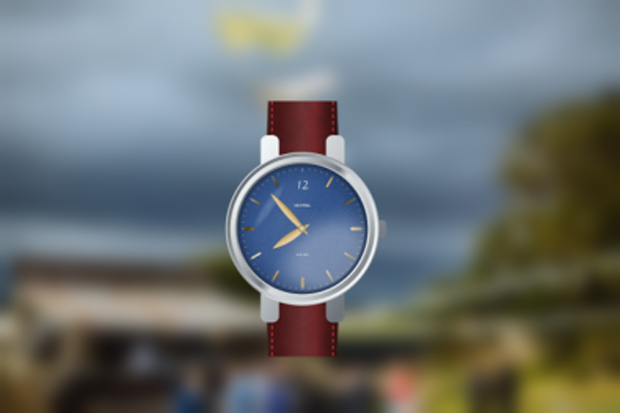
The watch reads 7,53
